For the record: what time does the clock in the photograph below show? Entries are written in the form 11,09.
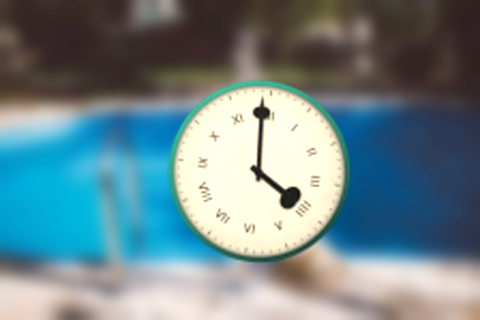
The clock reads 3,59
